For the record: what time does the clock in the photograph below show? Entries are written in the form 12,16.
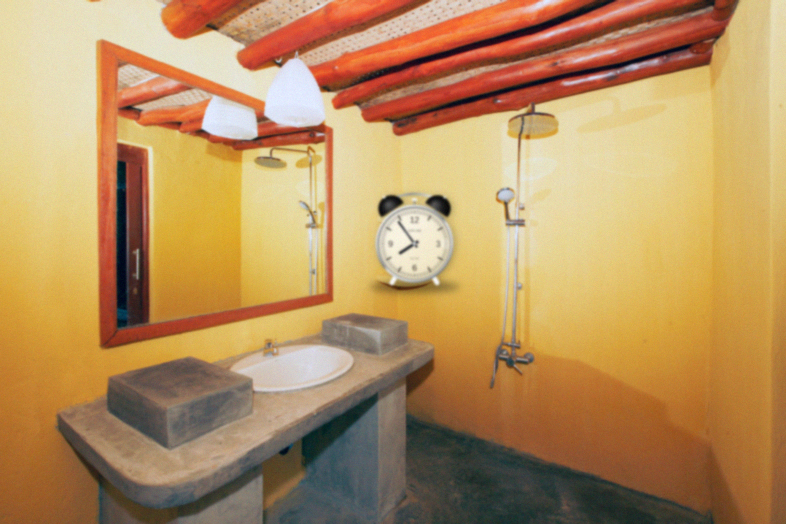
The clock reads 7,54
